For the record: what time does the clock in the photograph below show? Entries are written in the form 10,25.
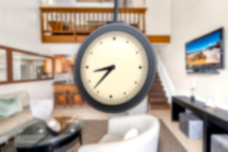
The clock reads 8,37
